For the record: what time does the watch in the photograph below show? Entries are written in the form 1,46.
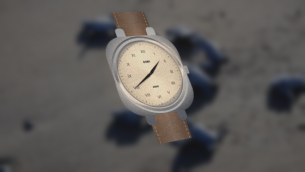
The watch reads 1,40
